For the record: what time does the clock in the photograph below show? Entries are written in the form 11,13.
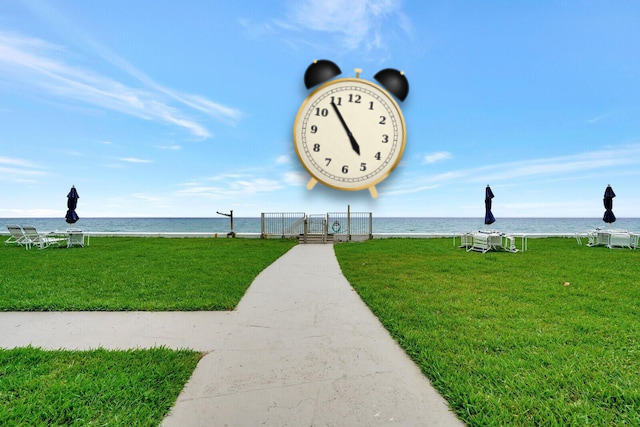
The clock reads 4,54
